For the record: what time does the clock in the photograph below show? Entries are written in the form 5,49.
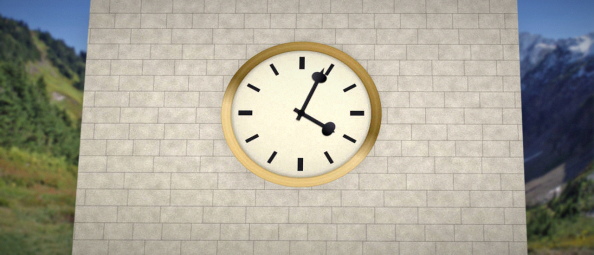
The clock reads 4,04
